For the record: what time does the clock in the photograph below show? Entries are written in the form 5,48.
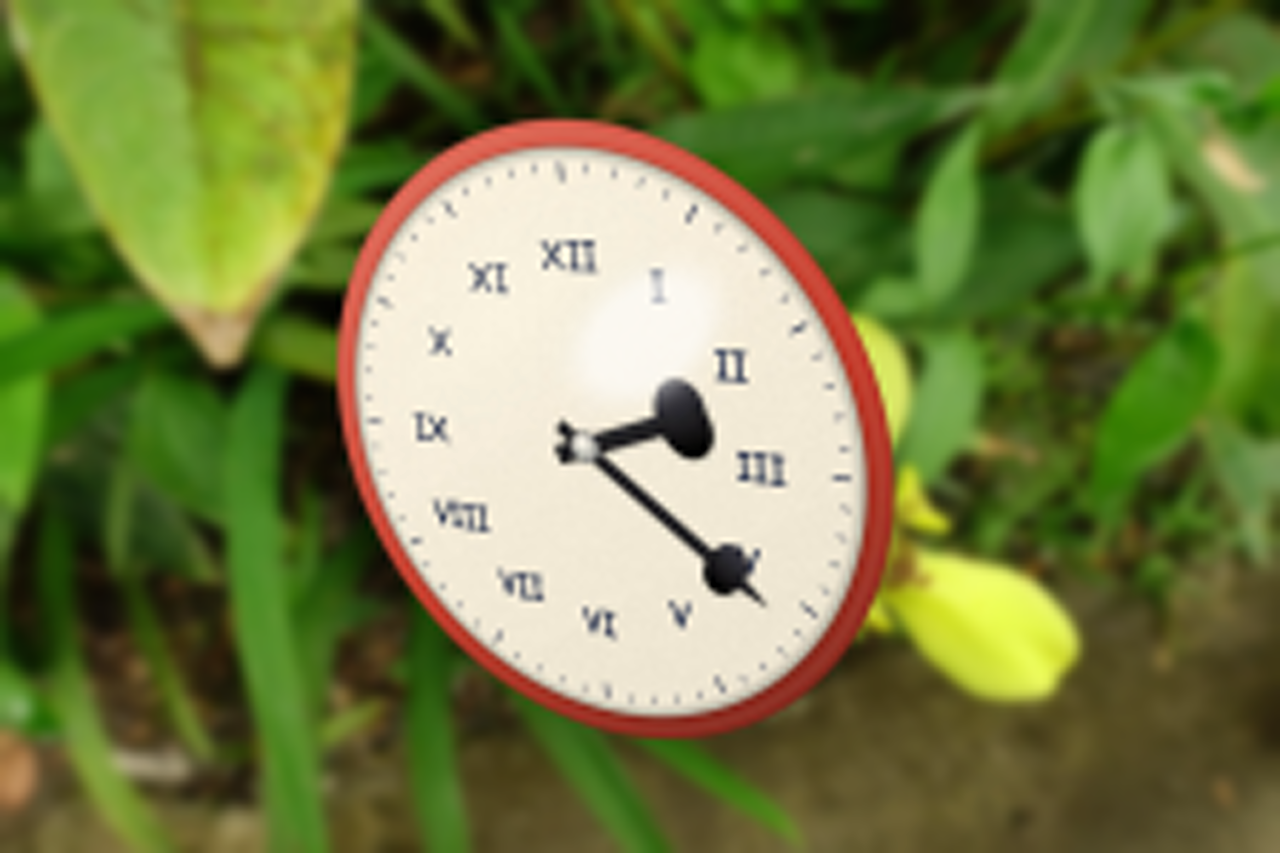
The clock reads 2,21
